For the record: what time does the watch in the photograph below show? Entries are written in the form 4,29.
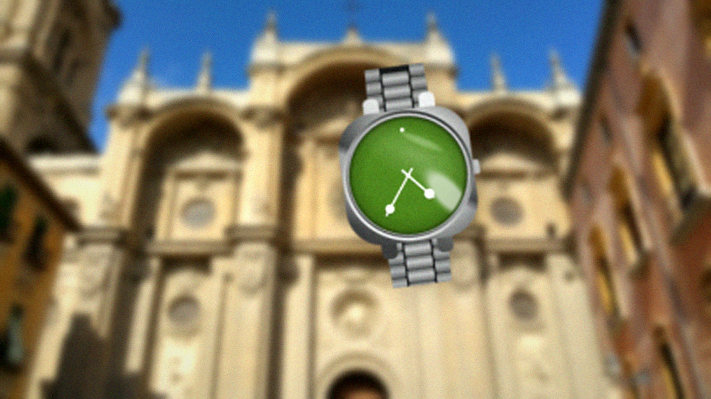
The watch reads 4,36
